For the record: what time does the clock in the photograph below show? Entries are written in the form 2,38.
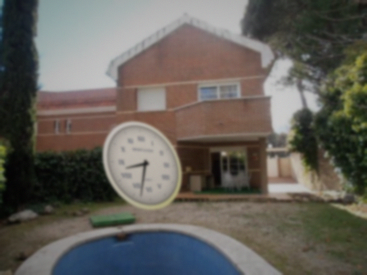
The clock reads 8,33
